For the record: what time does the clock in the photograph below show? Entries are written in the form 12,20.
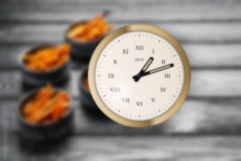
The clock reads 1,12
